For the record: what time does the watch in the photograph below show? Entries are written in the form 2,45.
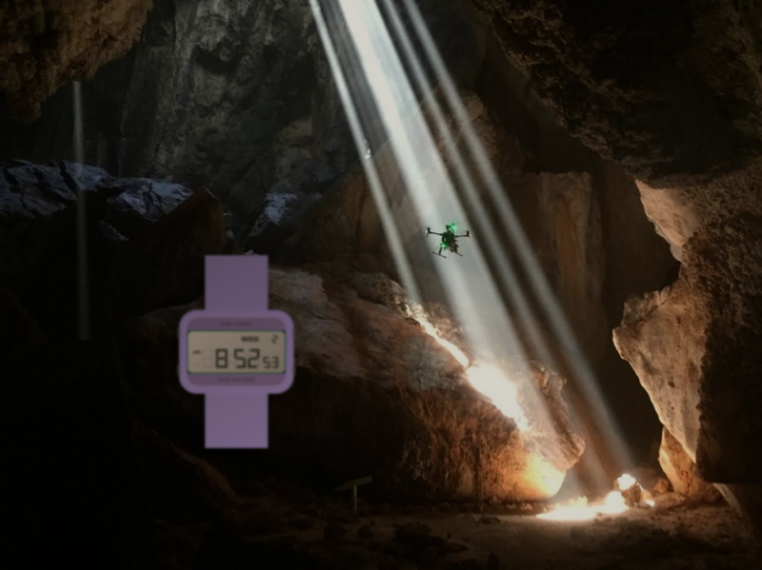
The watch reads 8,52
